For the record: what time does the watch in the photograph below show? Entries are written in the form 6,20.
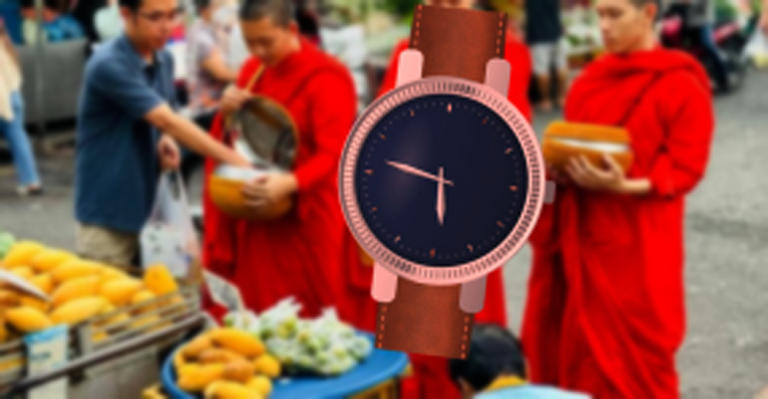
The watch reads 5,47
